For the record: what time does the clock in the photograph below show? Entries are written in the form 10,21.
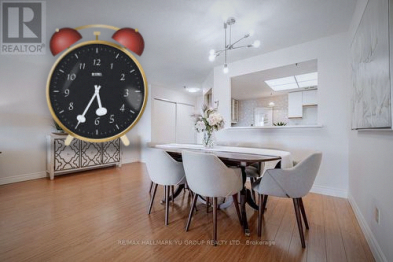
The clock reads 5,35
